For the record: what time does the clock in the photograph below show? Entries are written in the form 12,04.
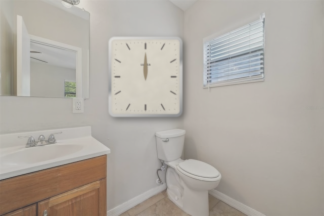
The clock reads 12,00
